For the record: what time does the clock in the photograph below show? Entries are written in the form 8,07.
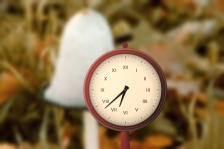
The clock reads 6,38
